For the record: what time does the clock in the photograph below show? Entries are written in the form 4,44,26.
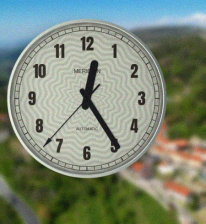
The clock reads 12,24,37
